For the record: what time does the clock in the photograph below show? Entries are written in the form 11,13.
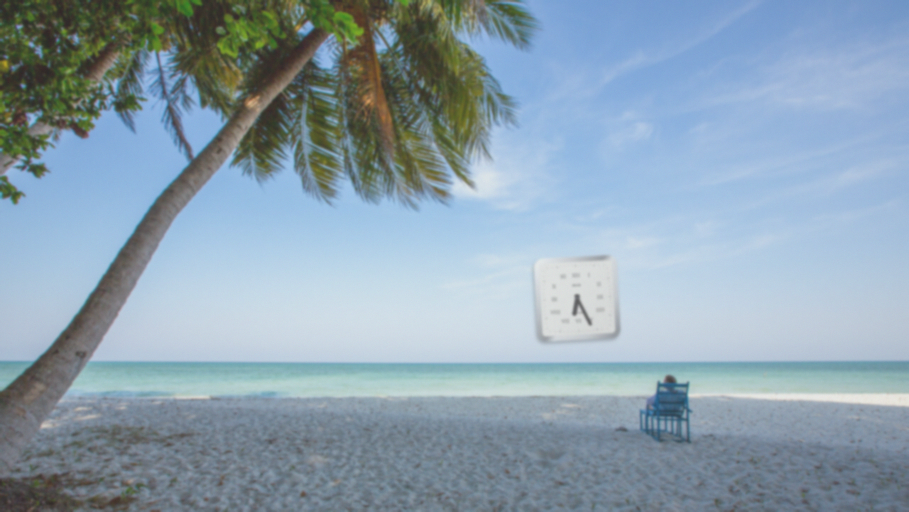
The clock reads 6,26
